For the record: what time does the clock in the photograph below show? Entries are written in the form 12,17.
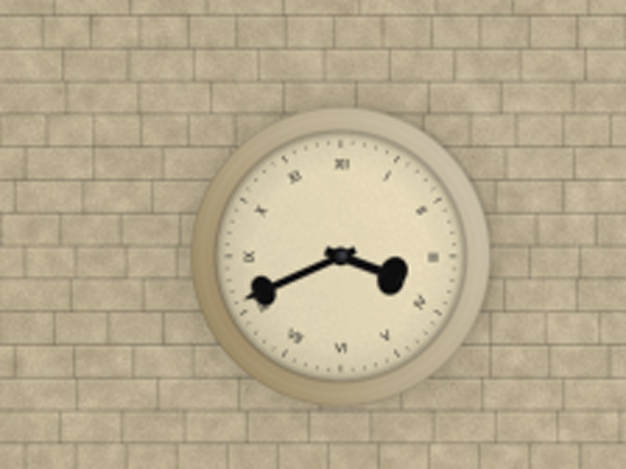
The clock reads 3,41
